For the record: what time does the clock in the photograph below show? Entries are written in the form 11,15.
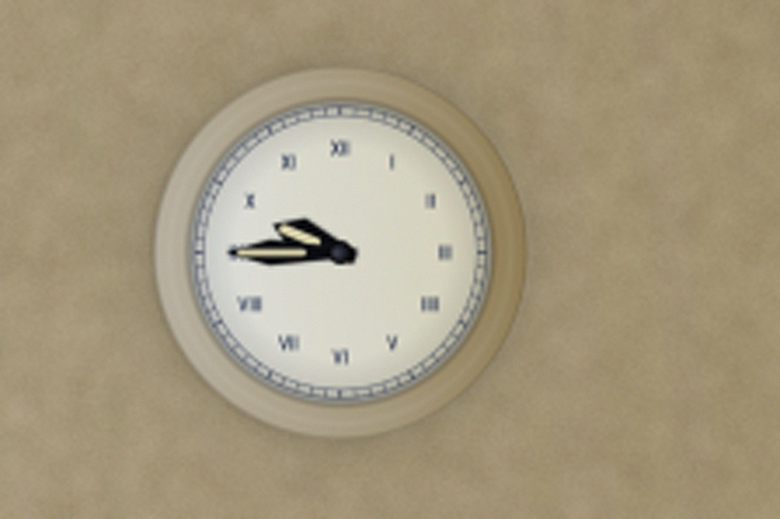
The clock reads 9,45
